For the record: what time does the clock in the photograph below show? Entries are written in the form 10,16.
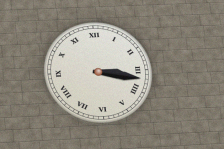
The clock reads 3,17
